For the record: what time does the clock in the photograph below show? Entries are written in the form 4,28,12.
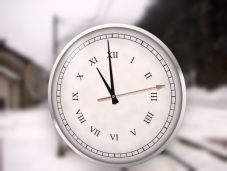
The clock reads 10,59,13
